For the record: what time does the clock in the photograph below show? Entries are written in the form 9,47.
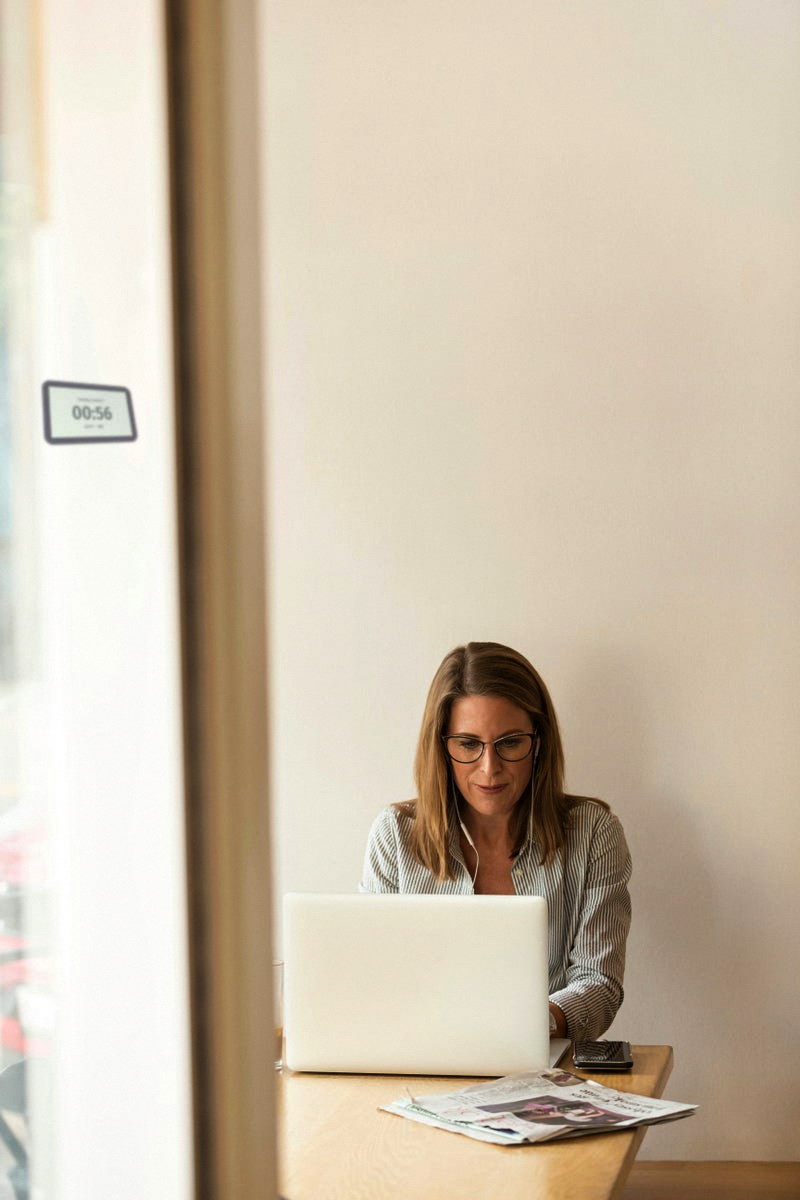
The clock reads 0,56
